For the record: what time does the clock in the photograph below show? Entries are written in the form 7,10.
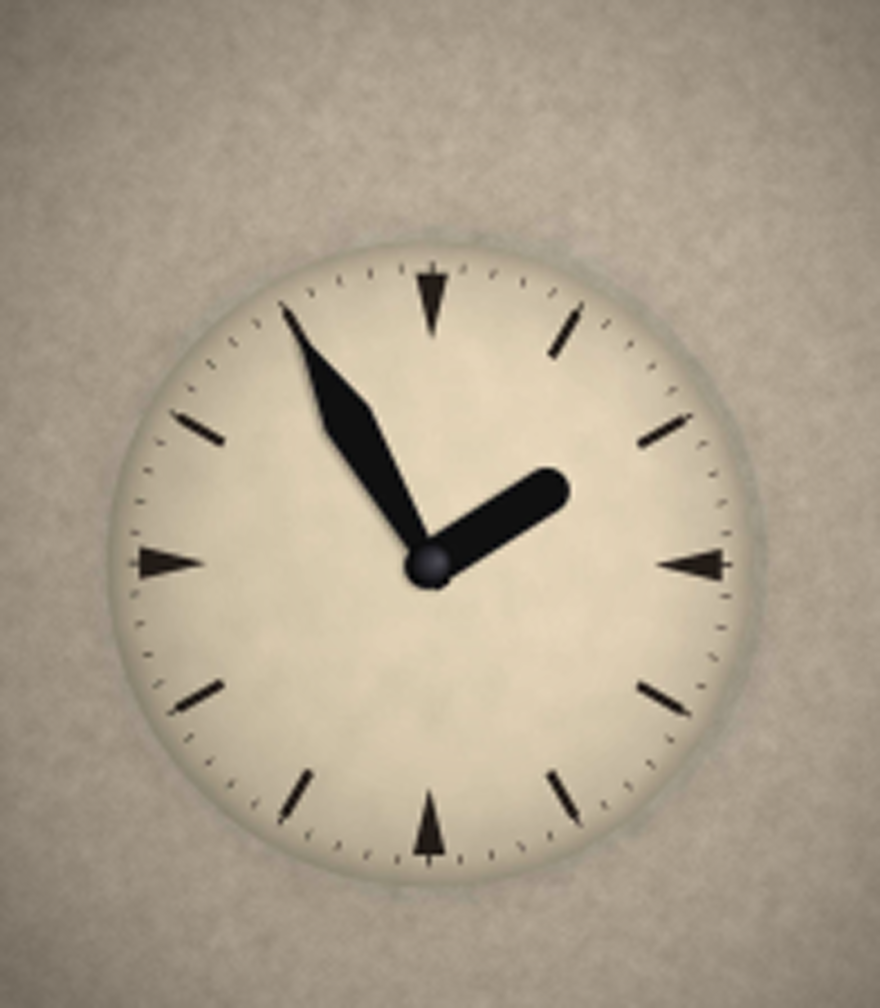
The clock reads 1,55
